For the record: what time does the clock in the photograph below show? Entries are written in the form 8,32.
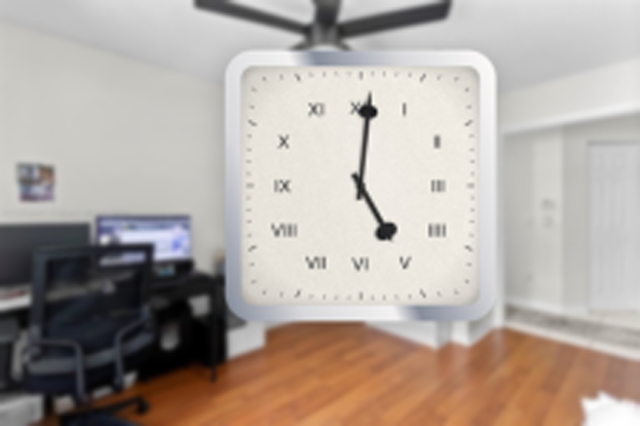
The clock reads 5,01
